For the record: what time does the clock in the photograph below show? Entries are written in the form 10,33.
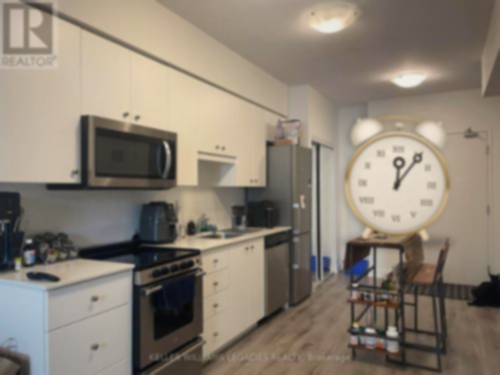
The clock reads 12,06
